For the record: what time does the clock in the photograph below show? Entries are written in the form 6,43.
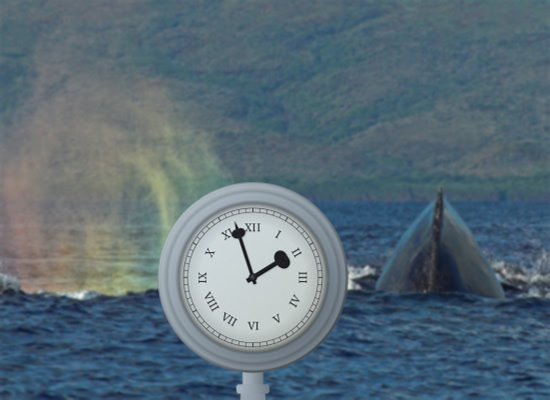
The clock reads 1,57
